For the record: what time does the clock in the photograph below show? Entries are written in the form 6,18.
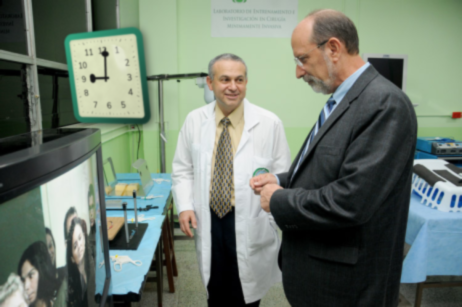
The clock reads 9,01
